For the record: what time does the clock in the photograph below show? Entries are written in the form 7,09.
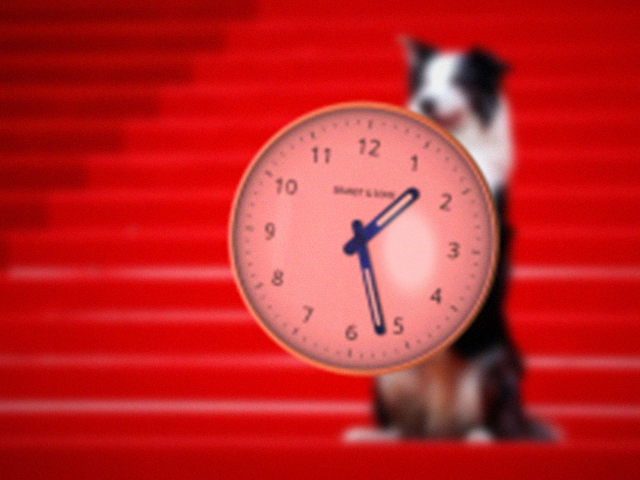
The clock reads 1,27
